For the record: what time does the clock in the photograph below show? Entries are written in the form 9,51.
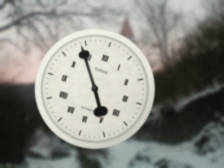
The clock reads 4,54
